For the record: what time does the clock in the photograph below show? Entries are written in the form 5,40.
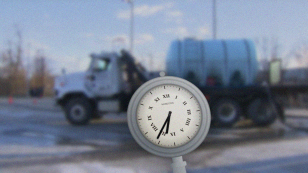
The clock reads 6,36
